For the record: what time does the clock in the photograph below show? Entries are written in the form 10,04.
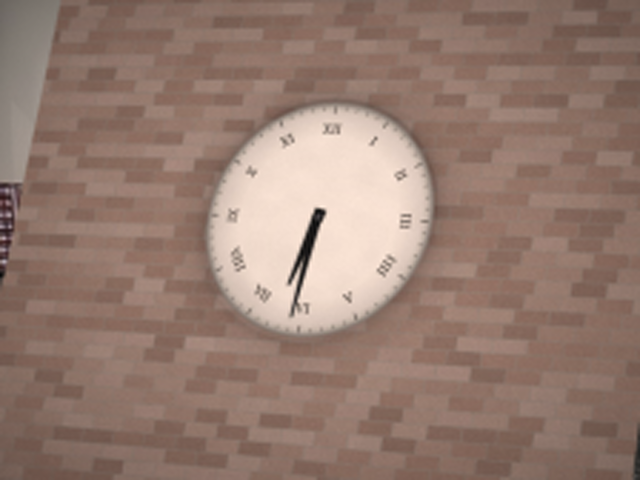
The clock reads 6,31
